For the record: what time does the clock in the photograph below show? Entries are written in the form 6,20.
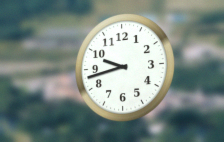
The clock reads 9,43
